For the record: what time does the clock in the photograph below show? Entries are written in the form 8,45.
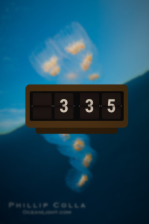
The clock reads 3,35
